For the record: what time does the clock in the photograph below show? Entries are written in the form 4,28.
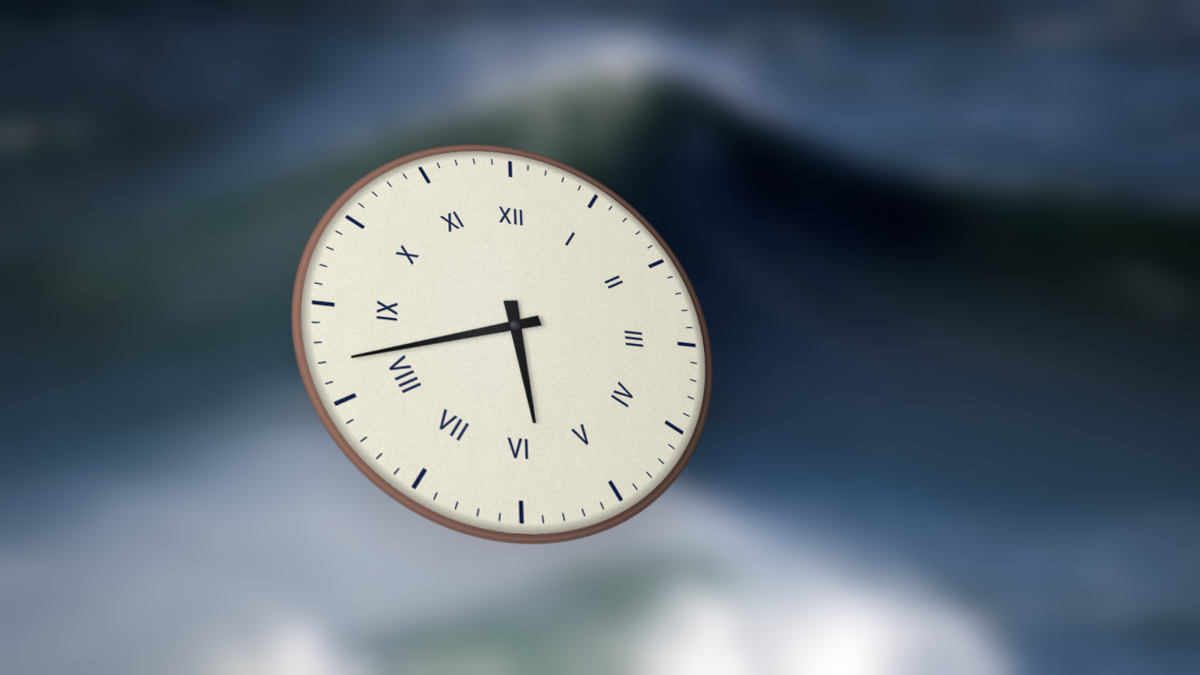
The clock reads 5,42
